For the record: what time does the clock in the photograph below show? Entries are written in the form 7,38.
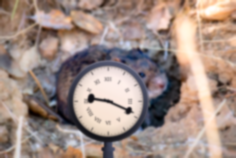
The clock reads 9,19
